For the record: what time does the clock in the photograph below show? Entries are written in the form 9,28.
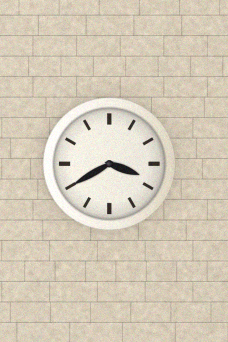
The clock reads 3,40
